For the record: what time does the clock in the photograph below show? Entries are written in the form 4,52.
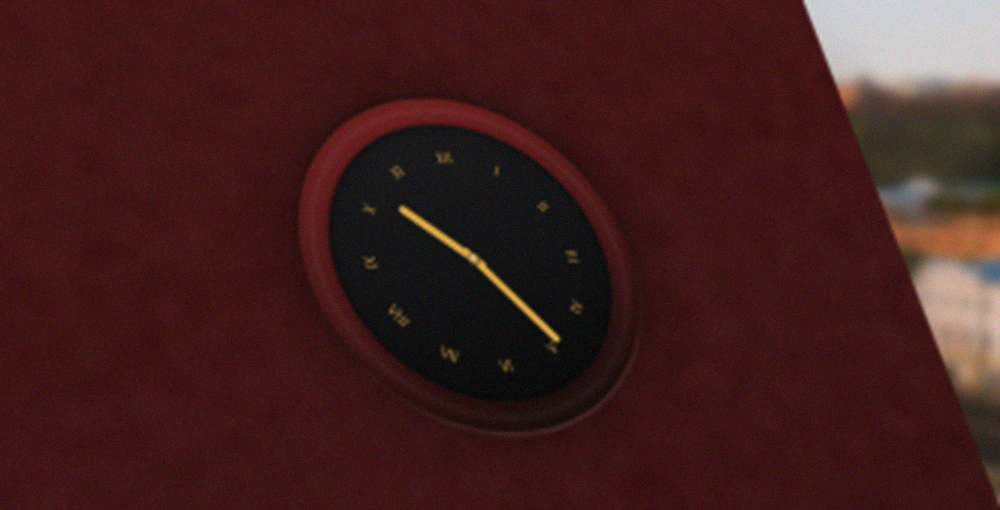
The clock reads 10,24
